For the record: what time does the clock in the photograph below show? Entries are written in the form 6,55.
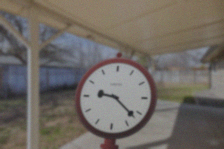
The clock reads 9,22
